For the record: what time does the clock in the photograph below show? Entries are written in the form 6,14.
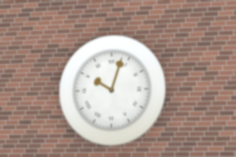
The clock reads 10,03
